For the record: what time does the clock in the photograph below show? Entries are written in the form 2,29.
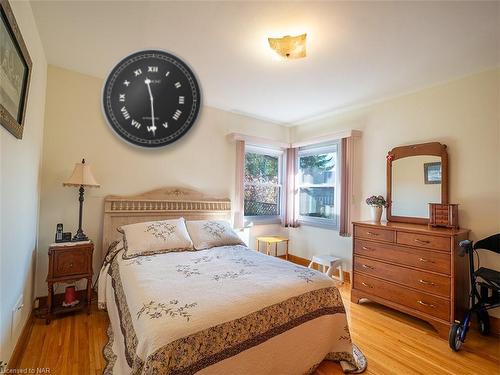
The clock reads 11,29
